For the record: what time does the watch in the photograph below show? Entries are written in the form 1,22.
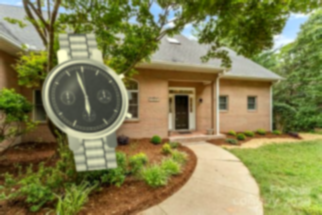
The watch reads 5,58
